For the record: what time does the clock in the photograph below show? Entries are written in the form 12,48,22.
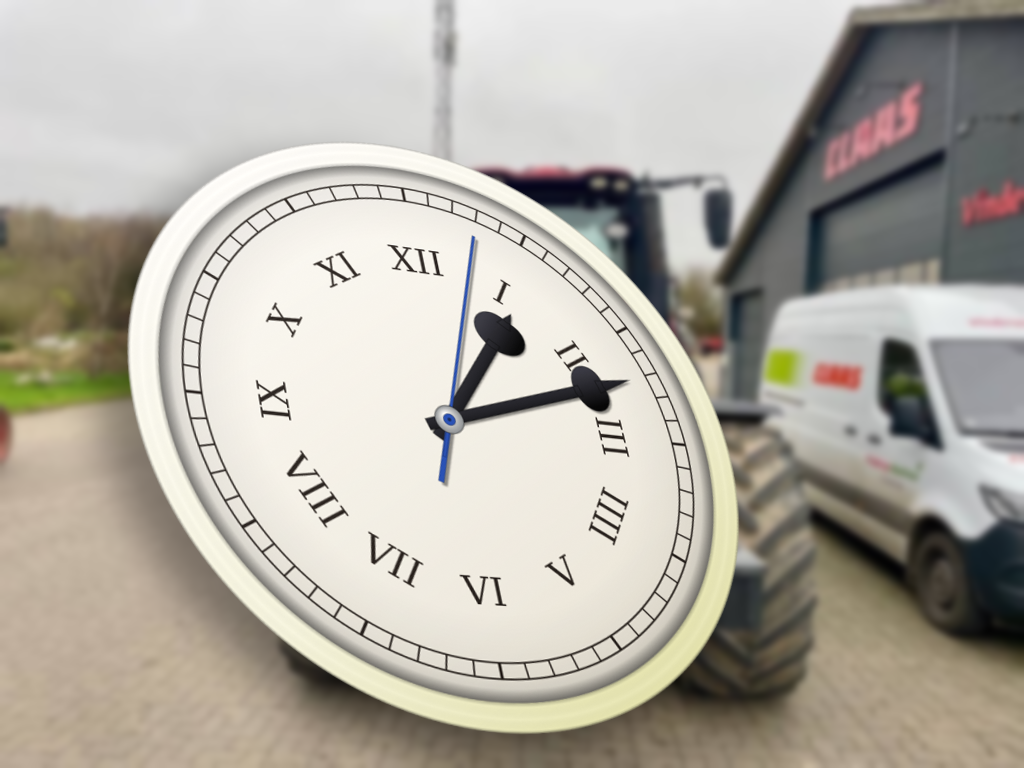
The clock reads 1,12,03
